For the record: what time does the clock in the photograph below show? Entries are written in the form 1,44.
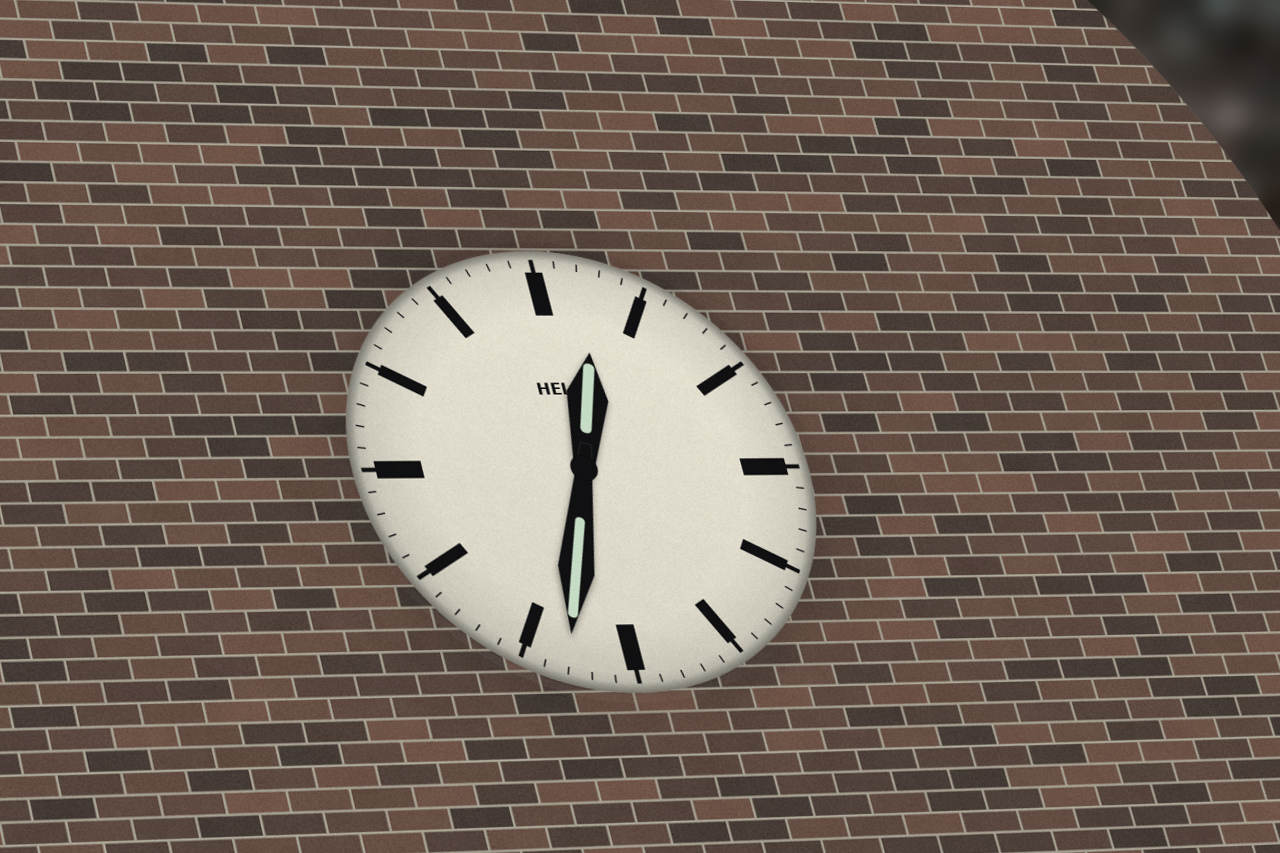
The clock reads 12,33
